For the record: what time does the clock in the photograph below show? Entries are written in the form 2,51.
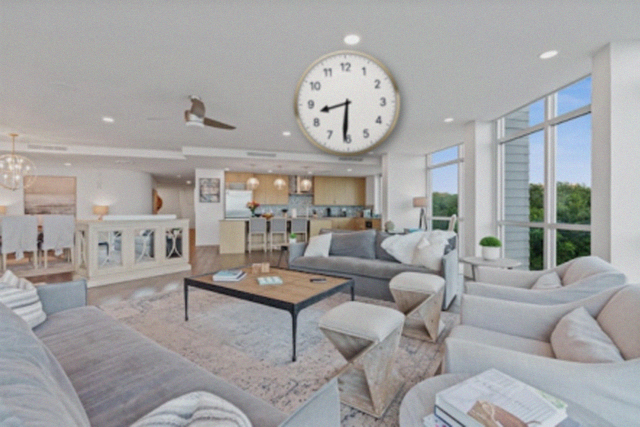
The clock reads 8,31
